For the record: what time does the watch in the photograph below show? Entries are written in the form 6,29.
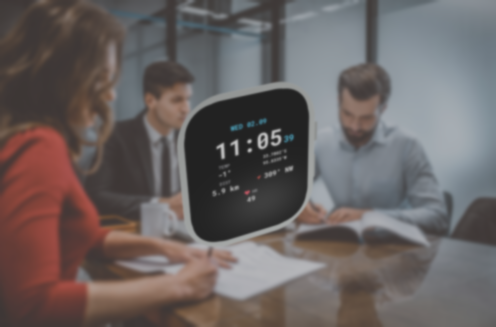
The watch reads 11,05
